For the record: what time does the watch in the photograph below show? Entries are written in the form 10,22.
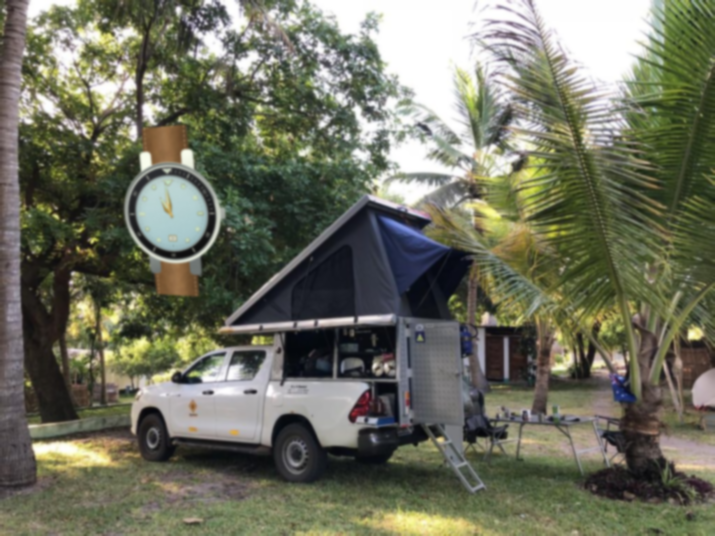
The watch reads 10,59
